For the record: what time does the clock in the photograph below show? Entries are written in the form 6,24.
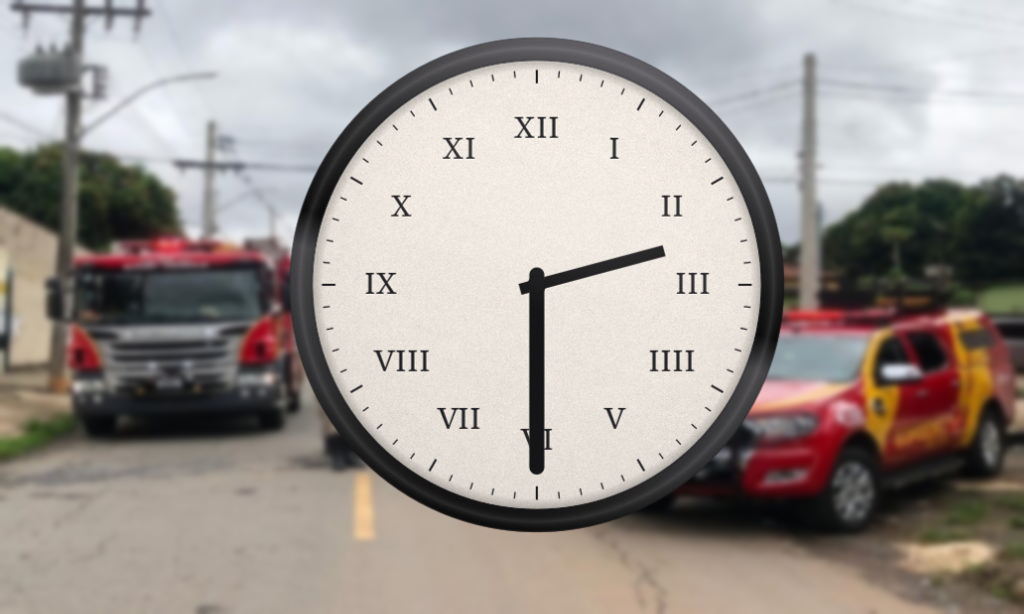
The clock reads 2,30
